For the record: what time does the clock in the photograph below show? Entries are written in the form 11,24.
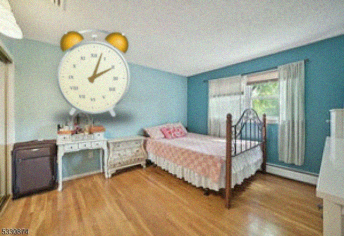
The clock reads 2,03
